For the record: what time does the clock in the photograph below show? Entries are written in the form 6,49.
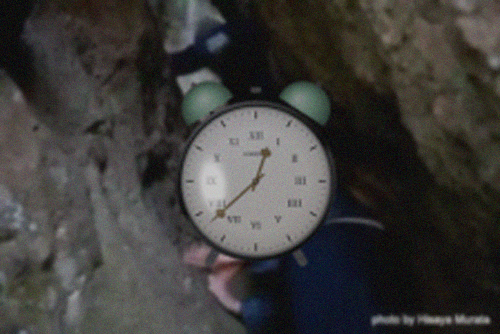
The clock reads 12,38
